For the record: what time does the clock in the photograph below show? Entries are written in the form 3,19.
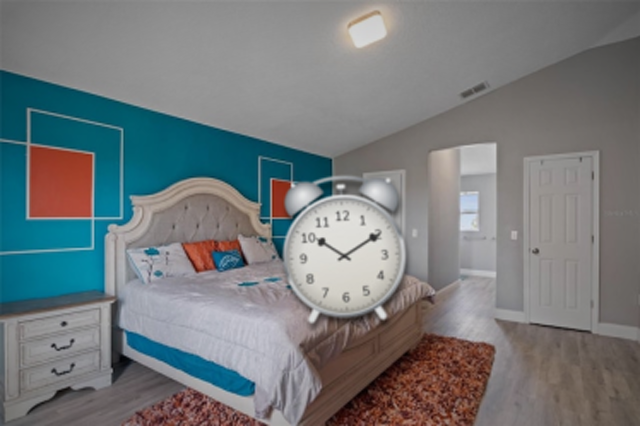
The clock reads 10,10
